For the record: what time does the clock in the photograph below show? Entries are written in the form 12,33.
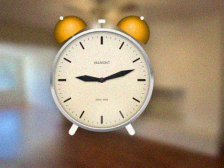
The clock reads 9,12
